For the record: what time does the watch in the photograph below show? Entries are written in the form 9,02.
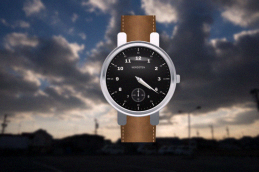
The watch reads 4,21
